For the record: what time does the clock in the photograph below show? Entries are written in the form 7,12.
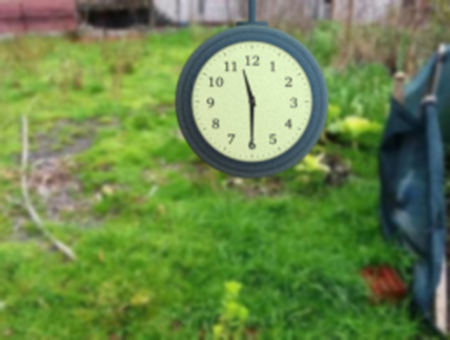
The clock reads 11,30
